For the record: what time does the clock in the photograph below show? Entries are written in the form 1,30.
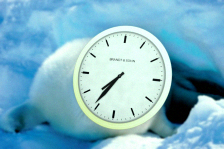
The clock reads 7,36
